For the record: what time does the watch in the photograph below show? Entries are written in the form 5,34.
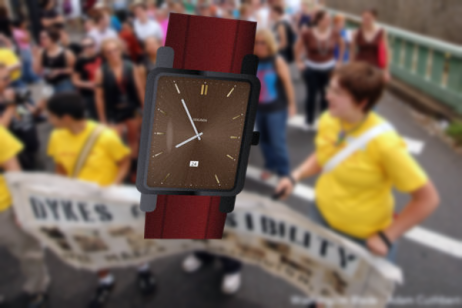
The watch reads 7,55
